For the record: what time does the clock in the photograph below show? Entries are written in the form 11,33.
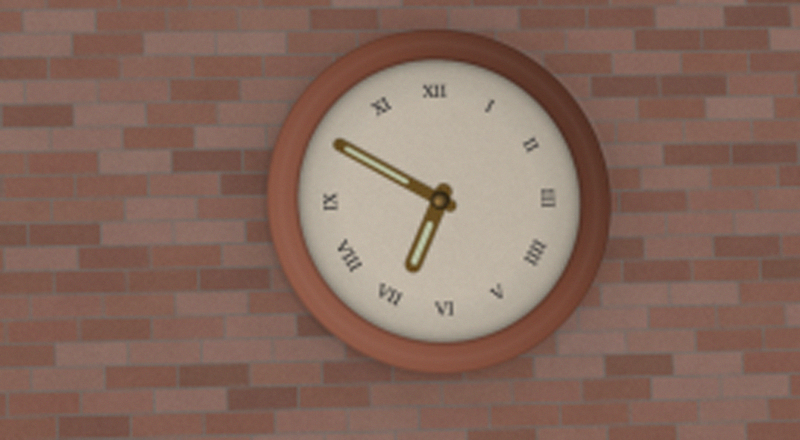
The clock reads 6,50
